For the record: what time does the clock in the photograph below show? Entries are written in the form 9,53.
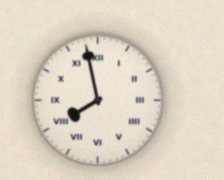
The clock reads 7,58
